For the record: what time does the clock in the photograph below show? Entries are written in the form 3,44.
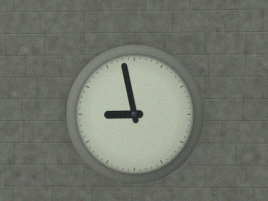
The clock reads 8,58
